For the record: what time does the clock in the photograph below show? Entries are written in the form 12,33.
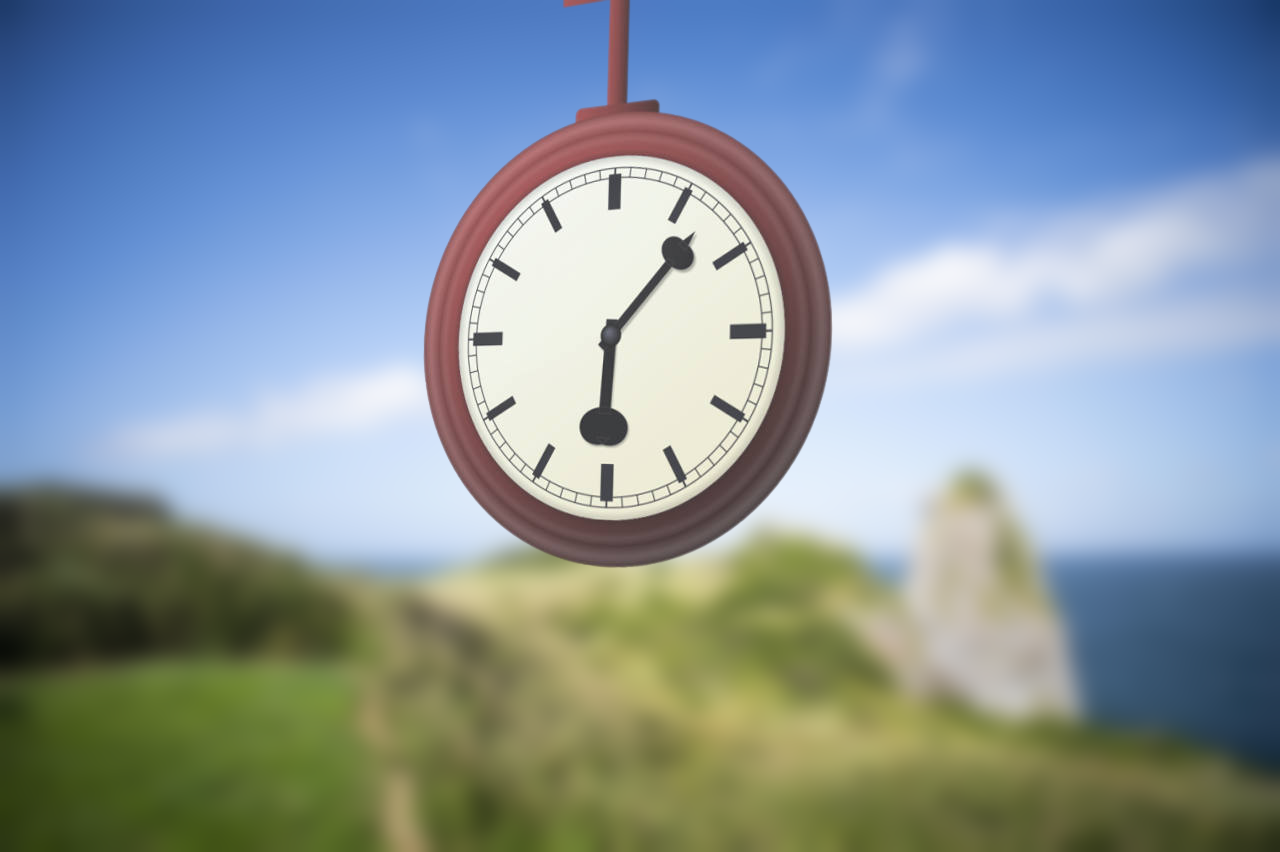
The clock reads 6,07
